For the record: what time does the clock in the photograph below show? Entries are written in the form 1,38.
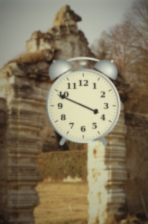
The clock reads 3,49
